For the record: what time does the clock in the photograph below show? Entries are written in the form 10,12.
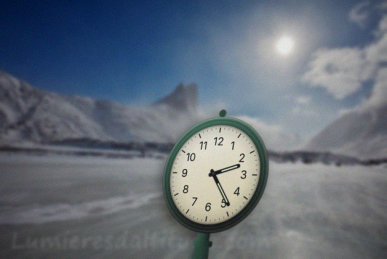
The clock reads 2,24
